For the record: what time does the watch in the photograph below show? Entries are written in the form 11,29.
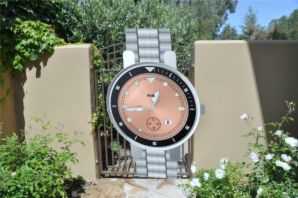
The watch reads 12,44
